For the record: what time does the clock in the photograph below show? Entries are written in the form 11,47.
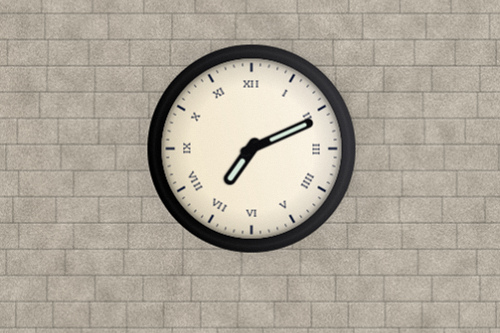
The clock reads 7,11
